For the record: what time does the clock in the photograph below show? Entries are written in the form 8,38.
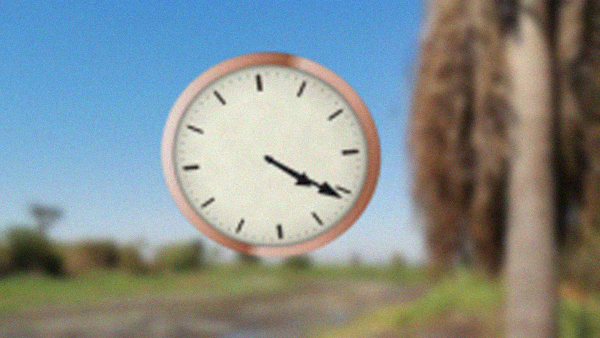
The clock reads 4,21
